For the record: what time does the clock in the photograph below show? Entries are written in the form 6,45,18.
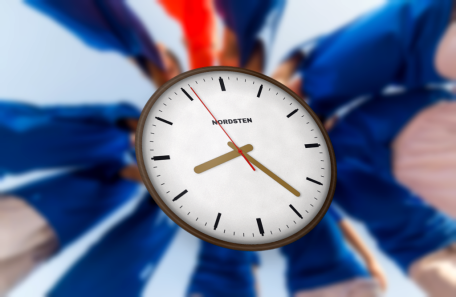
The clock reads 8,22,56
